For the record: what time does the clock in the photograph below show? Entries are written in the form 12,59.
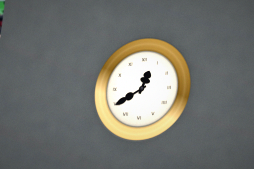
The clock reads 12,40
